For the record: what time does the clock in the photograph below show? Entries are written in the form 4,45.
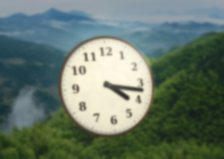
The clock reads 4,17
